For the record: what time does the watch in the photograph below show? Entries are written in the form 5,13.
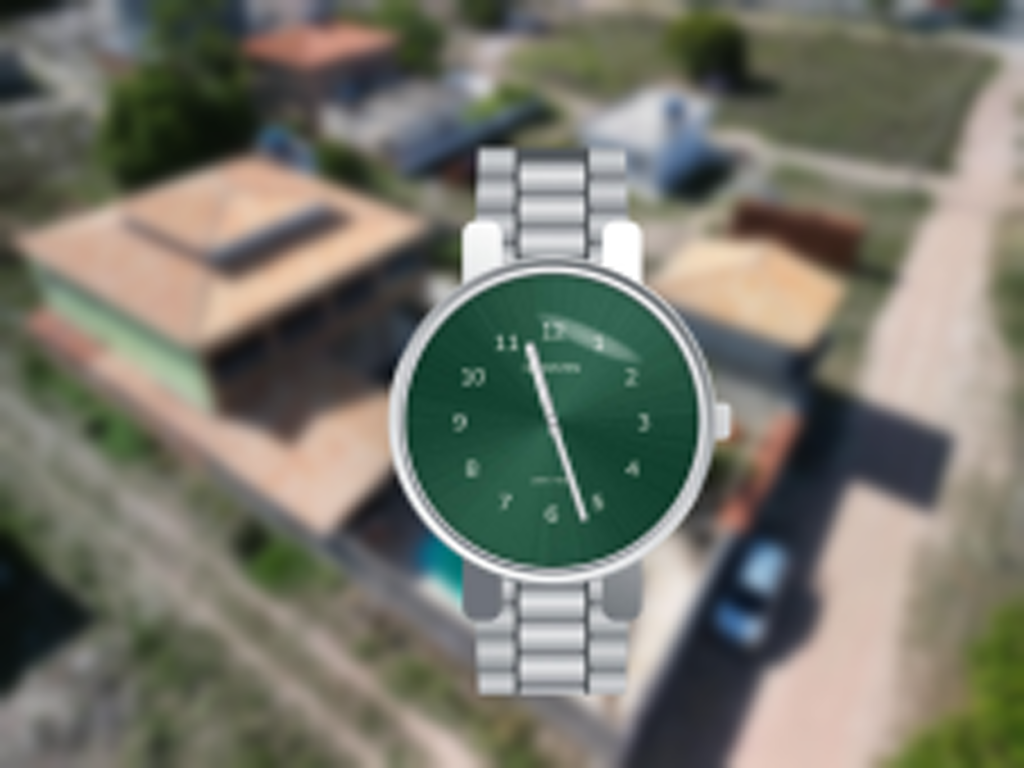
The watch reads 11,27
